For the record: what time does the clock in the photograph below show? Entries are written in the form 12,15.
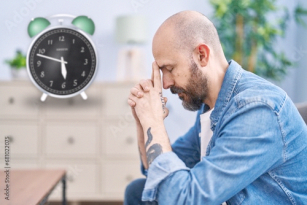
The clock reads 5,48
